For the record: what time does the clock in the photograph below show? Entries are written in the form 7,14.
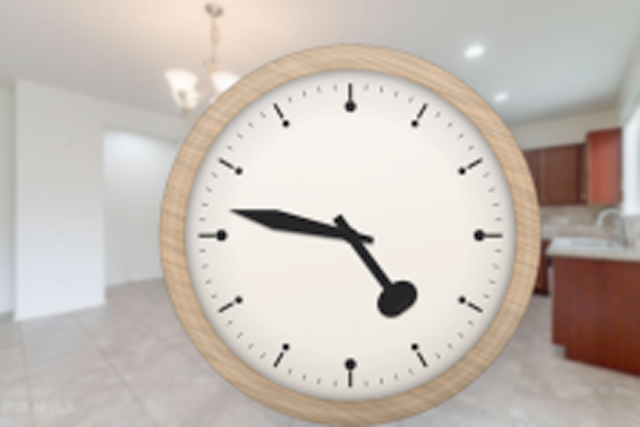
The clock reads 4,47
